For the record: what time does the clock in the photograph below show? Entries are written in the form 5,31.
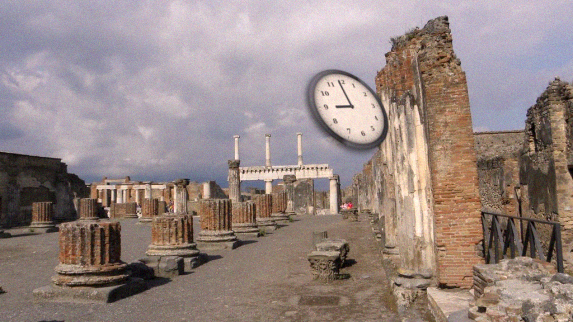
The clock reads 8,59
